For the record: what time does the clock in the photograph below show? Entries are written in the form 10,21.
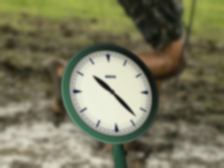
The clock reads 10,23
